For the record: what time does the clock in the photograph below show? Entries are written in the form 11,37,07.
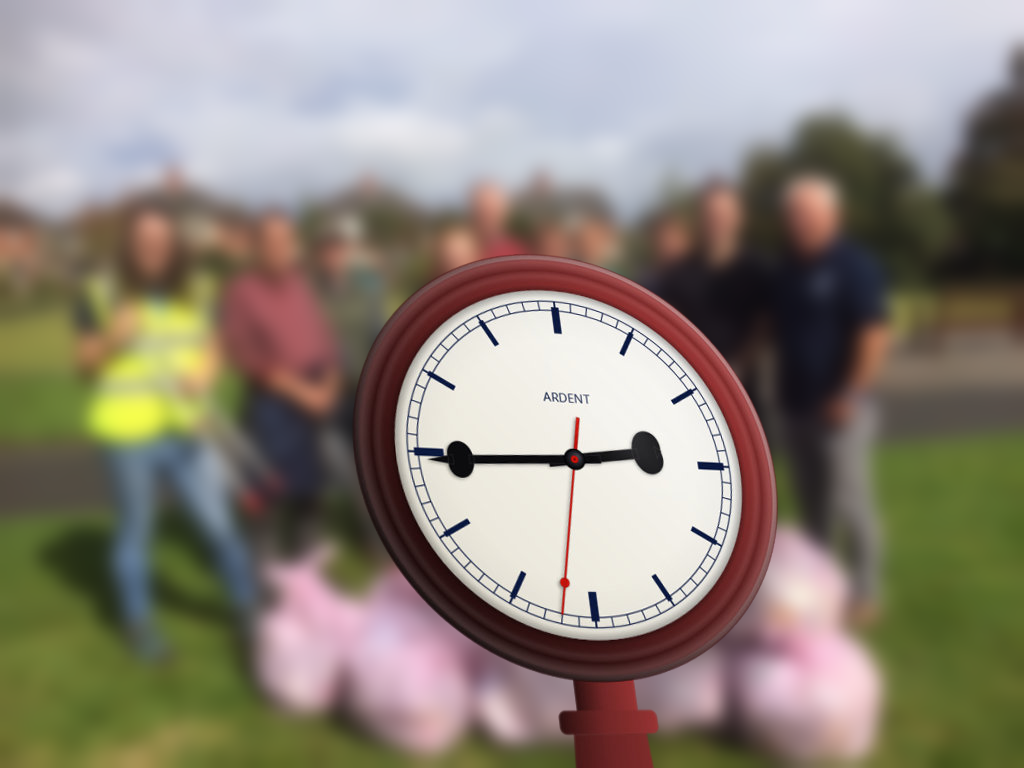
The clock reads 2,44,32
